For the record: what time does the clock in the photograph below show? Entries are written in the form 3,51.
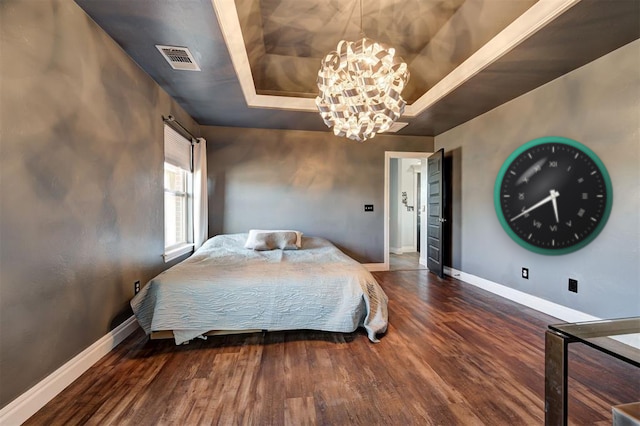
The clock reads 5,40
